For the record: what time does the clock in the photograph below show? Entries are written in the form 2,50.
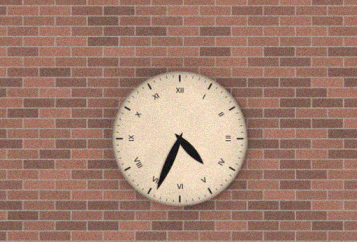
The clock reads 4,34
